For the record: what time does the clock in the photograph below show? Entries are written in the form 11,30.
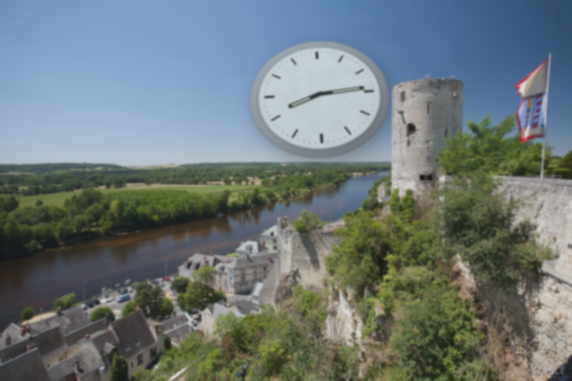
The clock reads 8,14
